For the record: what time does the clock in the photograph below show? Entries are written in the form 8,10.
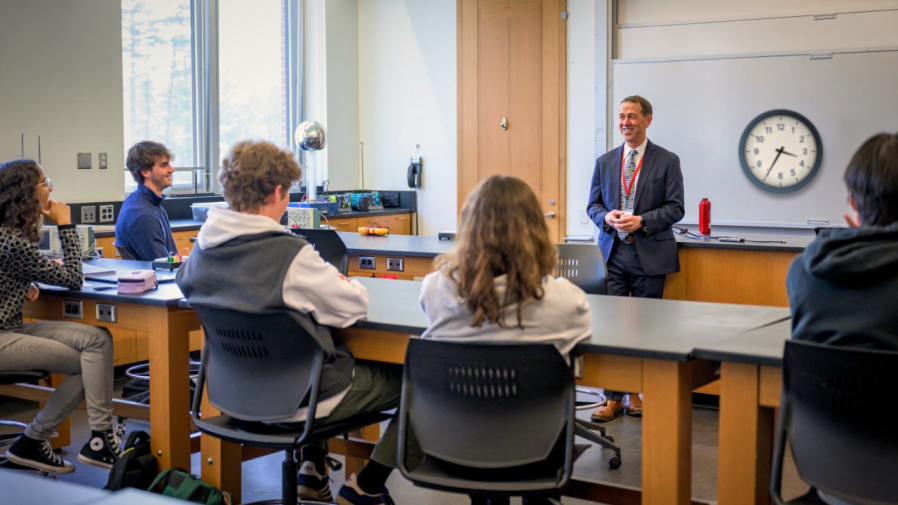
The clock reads 3,35
